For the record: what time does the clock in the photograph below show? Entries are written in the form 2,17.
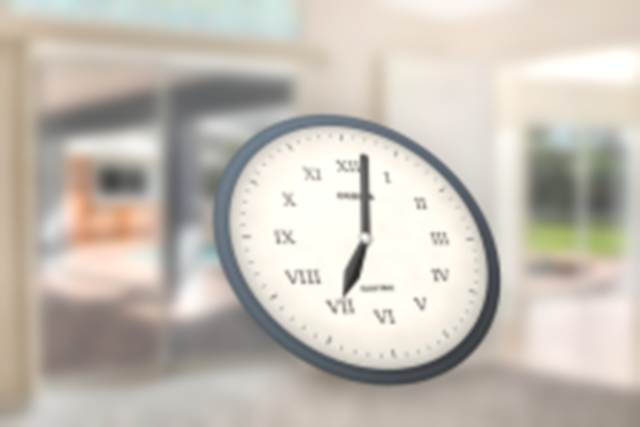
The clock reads 7,02
